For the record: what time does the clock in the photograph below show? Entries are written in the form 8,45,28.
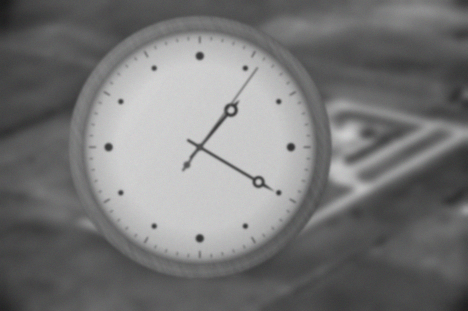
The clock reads 1,20,06
